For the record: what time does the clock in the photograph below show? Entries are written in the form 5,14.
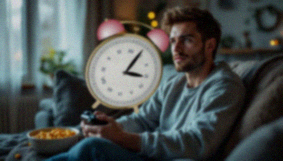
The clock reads 3,04
